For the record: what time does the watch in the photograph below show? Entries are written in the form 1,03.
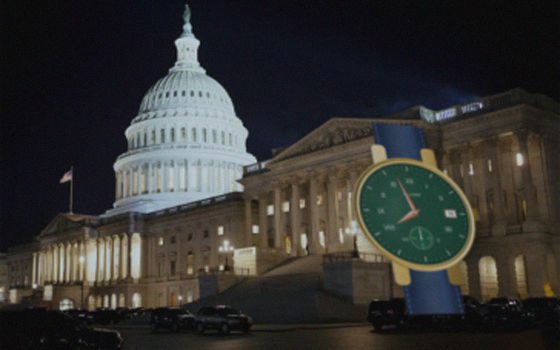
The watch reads 7,57
